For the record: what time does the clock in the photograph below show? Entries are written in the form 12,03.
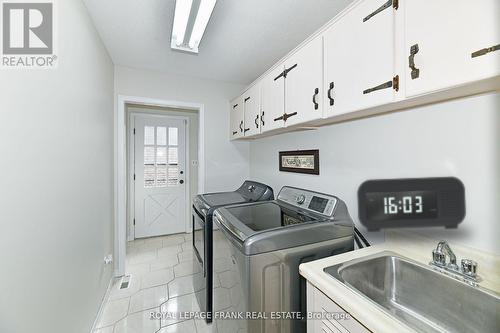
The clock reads 16,03
